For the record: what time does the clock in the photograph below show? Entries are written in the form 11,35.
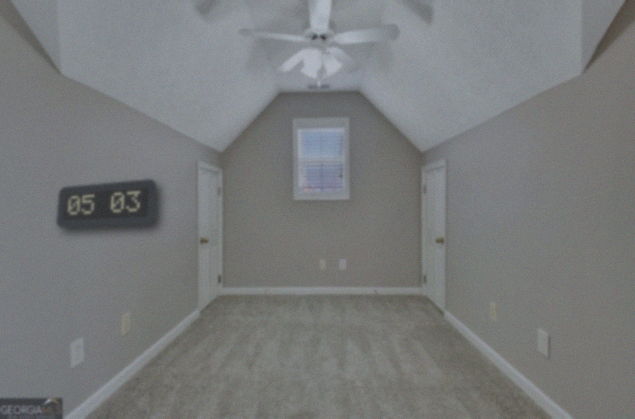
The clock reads 5,03
